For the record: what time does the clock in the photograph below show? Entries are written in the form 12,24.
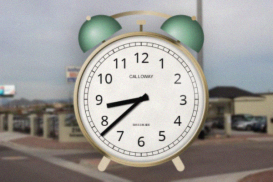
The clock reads 8,38
